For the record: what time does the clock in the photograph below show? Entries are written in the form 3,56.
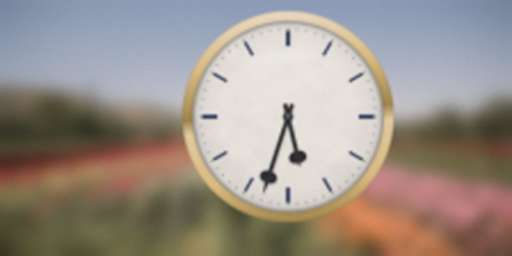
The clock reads 5,33
